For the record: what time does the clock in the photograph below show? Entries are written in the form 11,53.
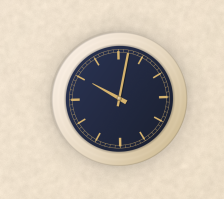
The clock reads 10,02
